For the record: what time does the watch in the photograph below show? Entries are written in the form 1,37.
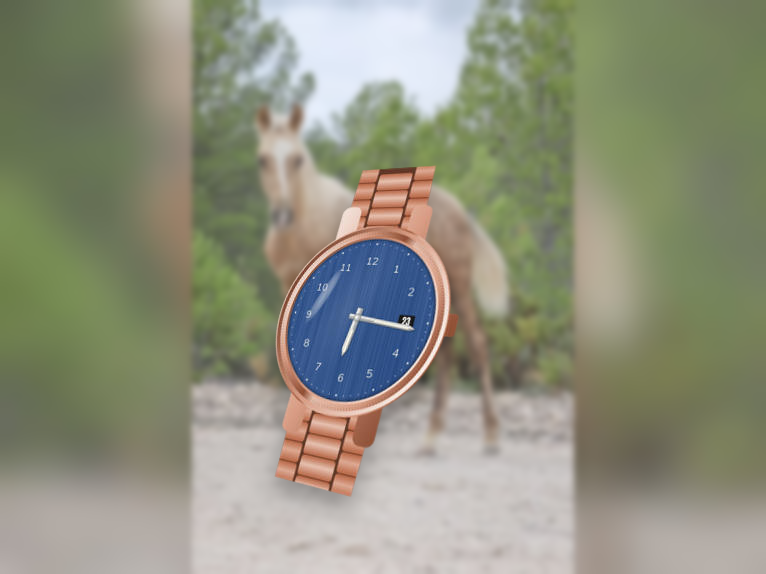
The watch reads 6,16
